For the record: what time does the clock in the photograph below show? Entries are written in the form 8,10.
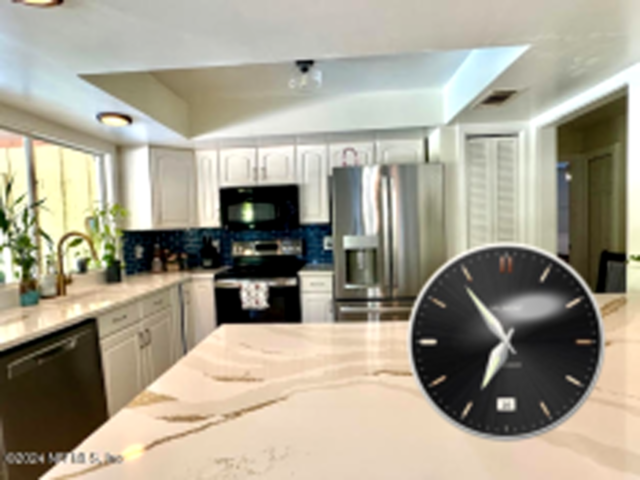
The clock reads 6,54
